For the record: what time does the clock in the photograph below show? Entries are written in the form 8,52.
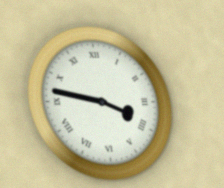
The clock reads 3,47
